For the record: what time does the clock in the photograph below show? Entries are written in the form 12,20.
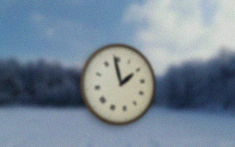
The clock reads 1,59
